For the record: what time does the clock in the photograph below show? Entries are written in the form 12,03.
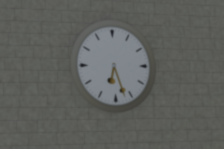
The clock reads 6,27
